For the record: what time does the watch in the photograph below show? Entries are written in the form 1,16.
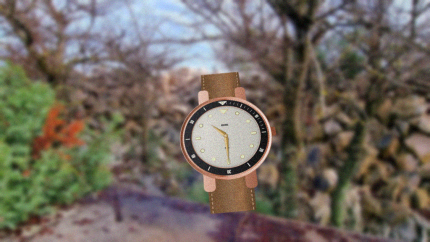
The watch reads 10,30
